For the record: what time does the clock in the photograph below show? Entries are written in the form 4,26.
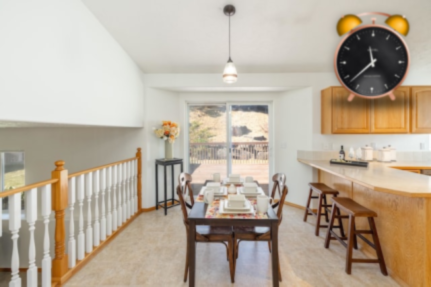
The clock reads 11,38
